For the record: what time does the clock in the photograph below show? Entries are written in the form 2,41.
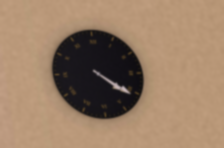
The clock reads 4,21
